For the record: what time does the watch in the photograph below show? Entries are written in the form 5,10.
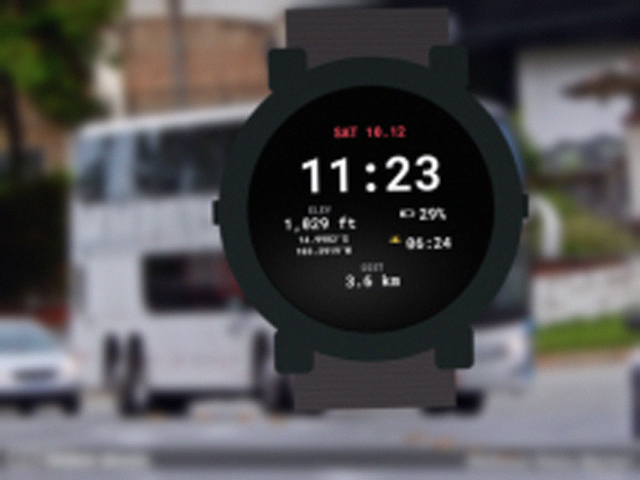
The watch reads 11,23
